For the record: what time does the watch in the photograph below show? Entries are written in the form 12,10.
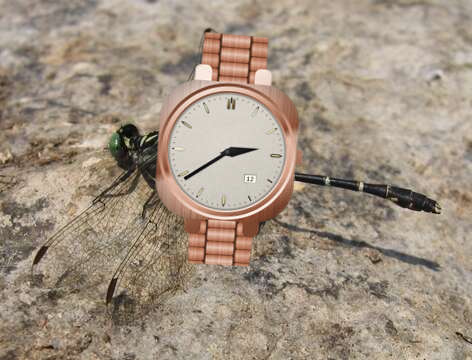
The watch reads 2,39
